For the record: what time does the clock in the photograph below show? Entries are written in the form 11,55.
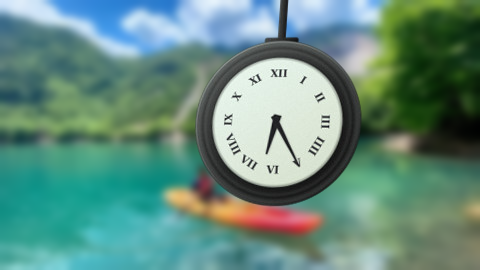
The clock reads 6,25
